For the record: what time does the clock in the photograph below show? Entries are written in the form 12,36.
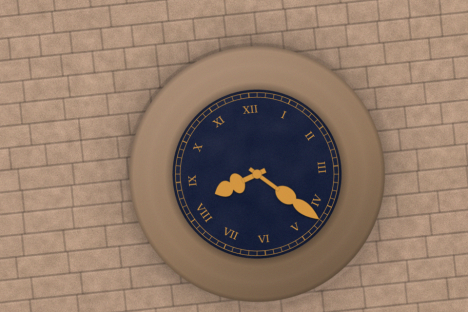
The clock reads 8,22
